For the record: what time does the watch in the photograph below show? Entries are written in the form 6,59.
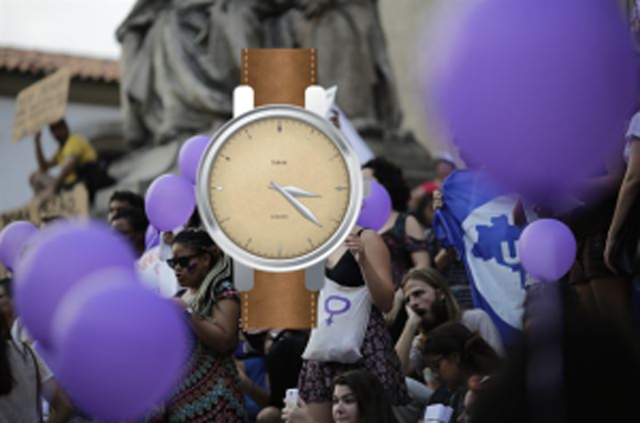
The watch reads 3,22
